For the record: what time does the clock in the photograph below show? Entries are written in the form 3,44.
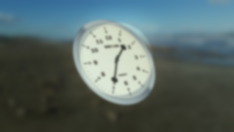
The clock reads 1,35
